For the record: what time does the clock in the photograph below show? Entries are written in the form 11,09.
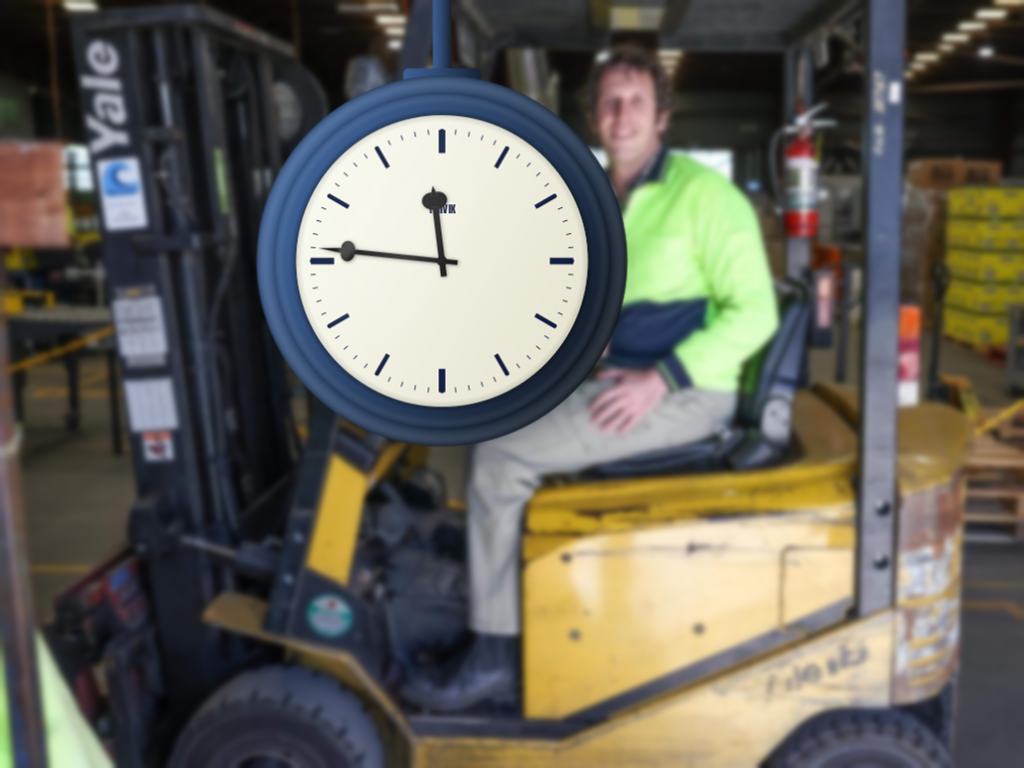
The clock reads 11,46
